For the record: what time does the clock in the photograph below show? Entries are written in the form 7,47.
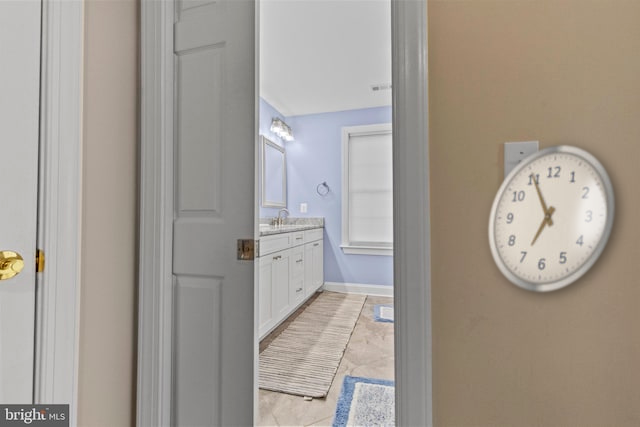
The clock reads 6,55
